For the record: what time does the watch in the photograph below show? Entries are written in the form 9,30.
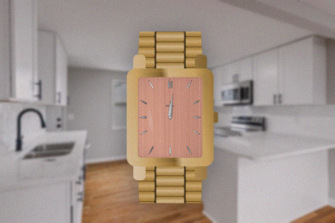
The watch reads 12,01
